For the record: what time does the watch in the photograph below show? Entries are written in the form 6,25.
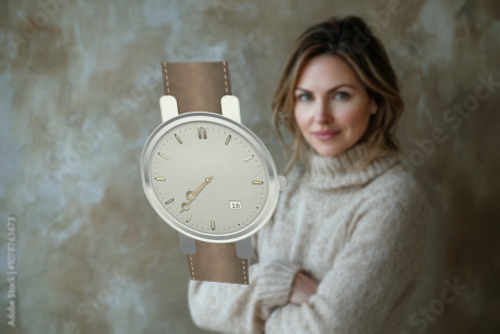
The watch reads 7,37
